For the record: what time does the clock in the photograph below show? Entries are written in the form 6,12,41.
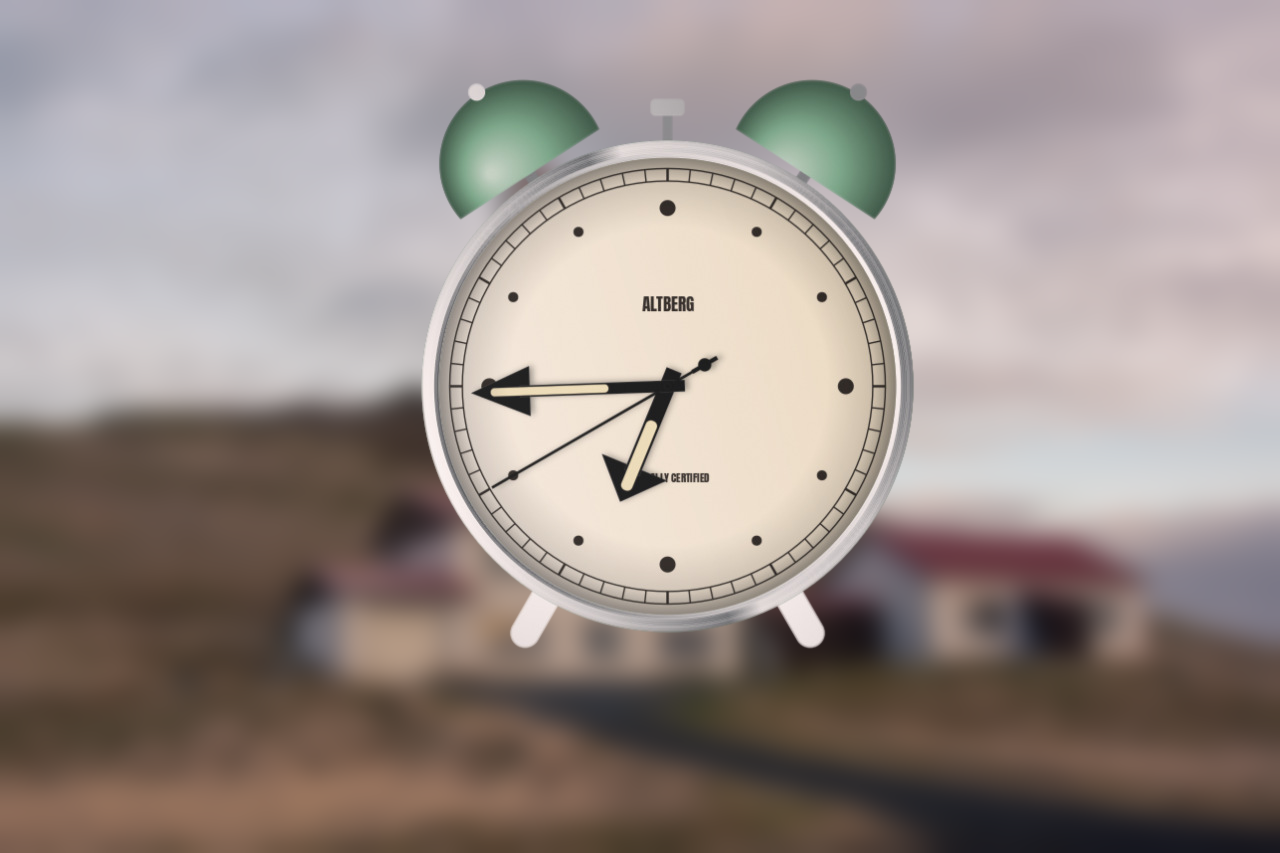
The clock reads 6,44,40
